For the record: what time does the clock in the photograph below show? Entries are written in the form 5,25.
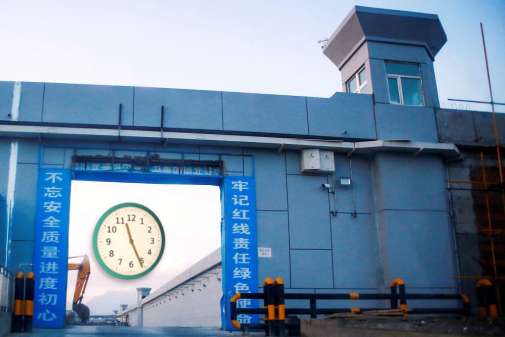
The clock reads 11,26
